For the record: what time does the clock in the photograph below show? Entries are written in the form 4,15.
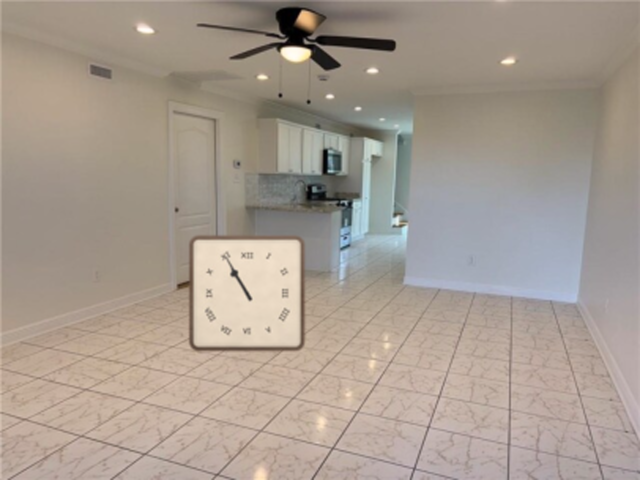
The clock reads 10,55
